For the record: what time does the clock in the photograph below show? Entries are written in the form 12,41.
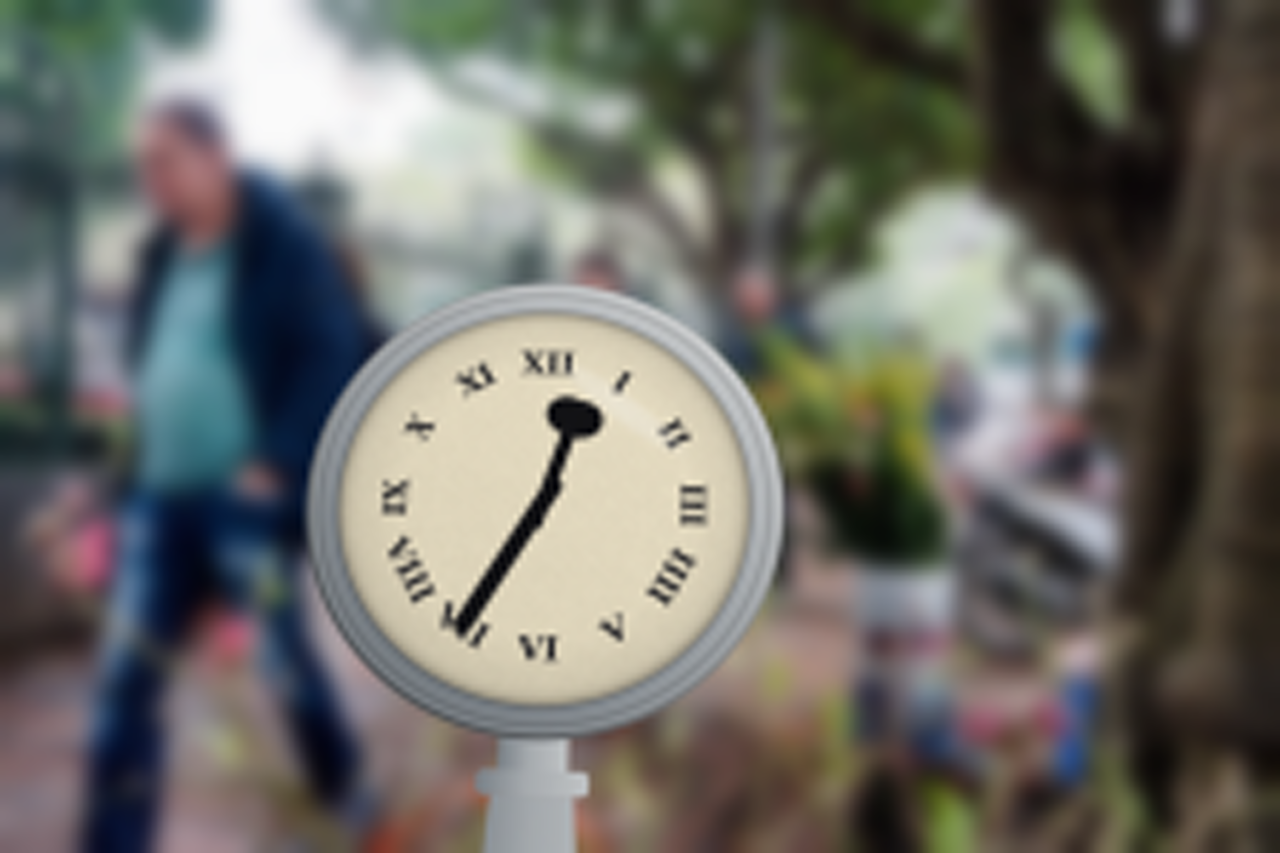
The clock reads 12,35
